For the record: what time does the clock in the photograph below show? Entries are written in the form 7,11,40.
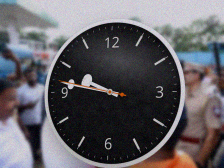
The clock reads 9,46,47
